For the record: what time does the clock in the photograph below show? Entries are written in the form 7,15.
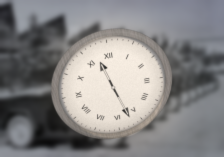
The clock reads 11,27
